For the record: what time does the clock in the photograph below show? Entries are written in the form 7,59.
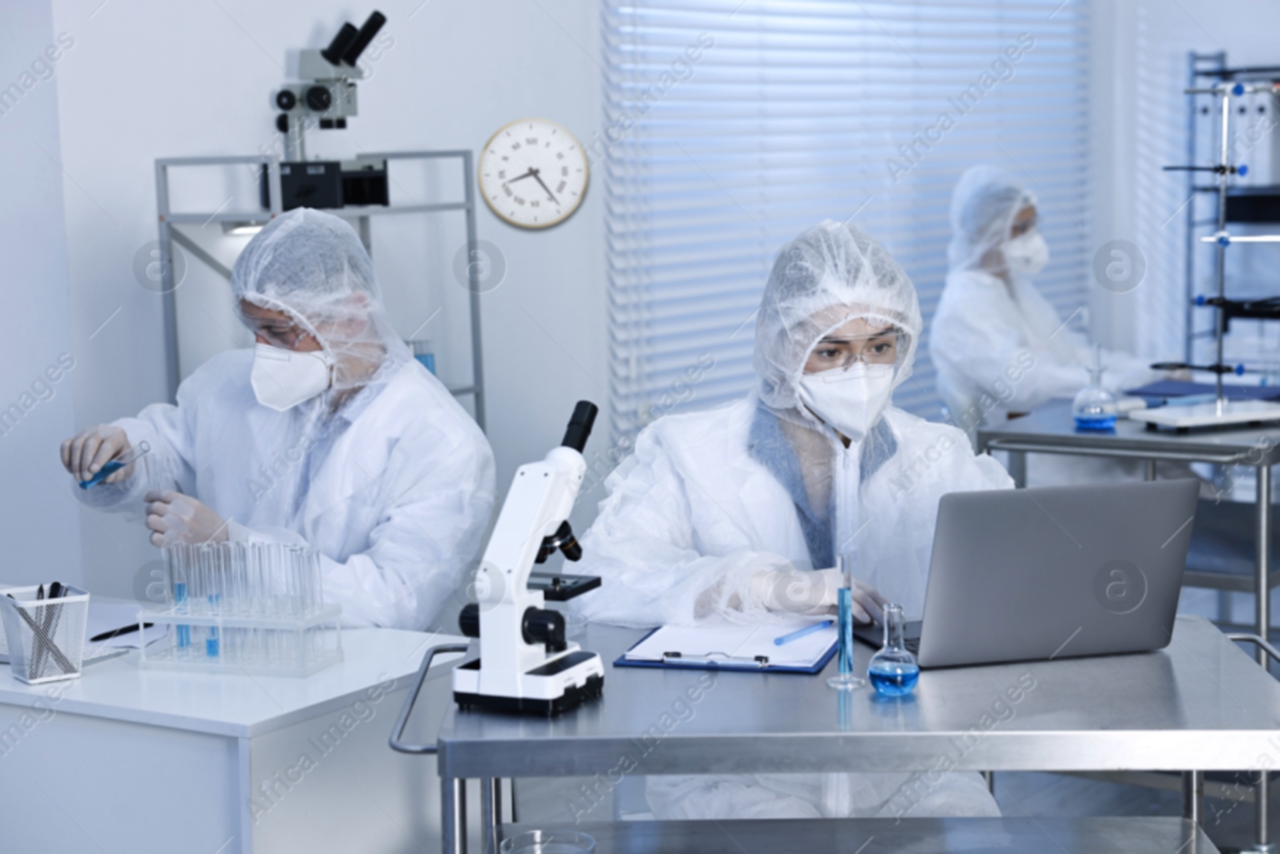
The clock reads 8,24
